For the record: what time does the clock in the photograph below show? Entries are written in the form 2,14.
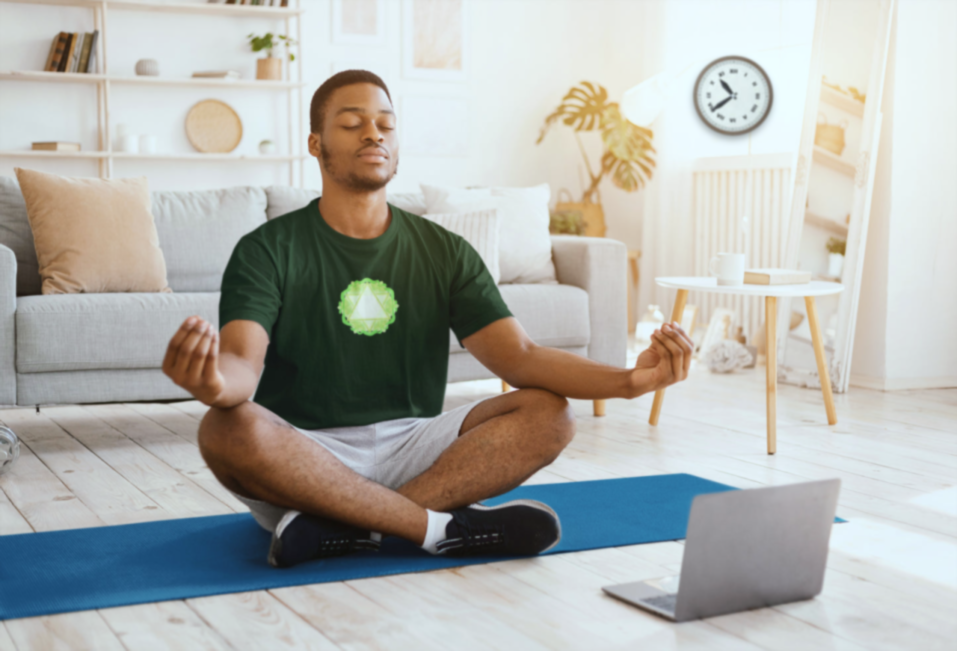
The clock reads 10,39
